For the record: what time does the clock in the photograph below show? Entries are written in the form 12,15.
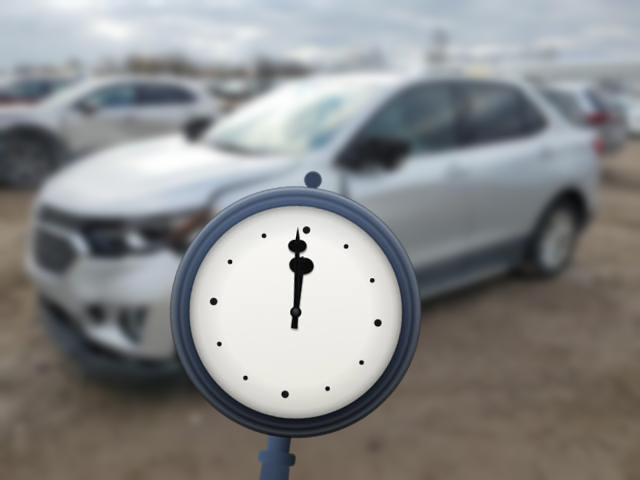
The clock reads 11,59
